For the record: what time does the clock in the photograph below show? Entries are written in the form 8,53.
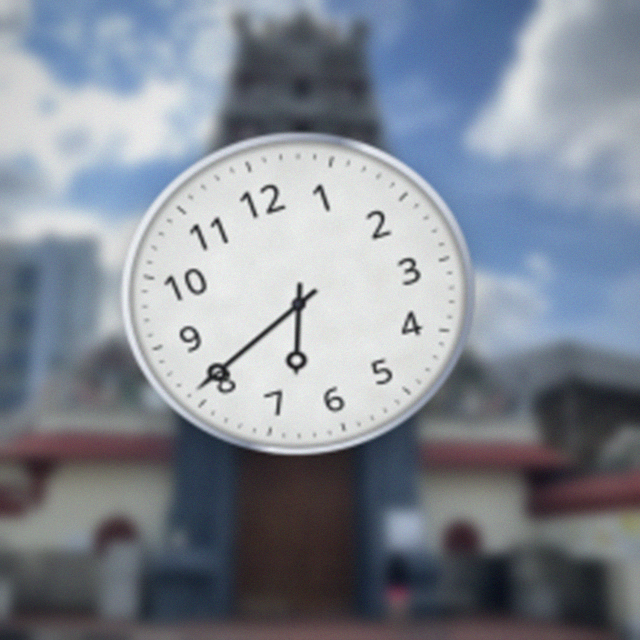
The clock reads 6,41
